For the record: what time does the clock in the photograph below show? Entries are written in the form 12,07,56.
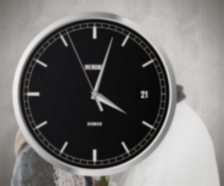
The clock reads 4,02,56
